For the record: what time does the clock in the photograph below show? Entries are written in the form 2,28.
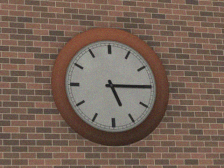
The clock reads 5,15
